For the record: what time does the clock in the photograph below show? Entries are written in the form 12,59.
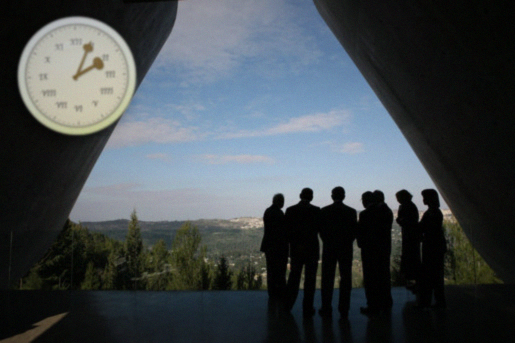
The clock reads 2,04
